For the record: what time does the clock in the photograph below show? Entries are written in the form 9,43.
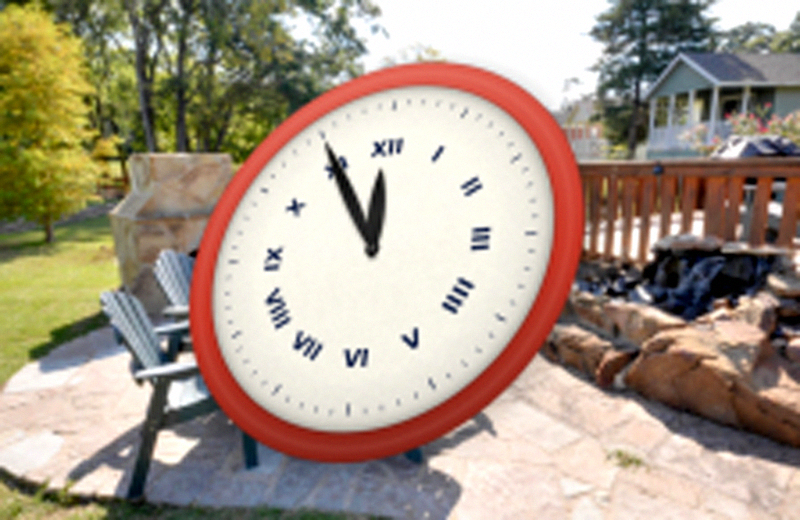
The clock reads 11,55
